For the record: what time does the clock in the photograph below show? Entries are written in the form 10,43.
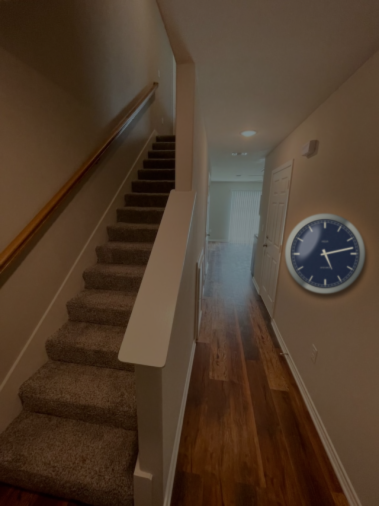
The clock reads 5,13
